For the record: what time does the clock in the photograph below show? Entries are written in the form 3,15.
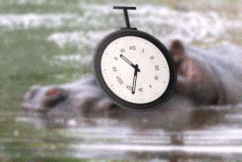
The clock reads 10,33
